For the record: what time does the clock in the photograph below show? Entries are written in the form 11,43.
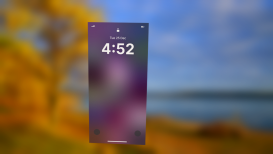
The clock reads 4,52
